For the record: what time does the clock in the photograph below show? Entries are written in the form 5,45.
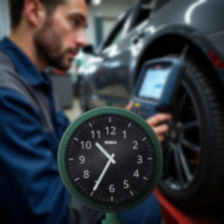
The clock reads 10,35
